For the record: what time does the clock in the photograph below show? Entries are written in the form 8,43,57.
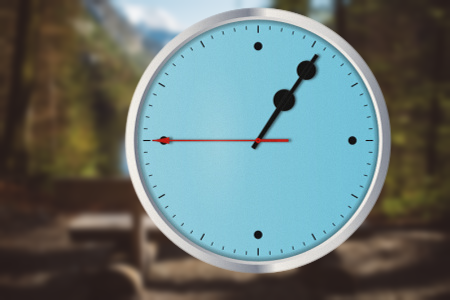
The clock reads 1,05,45
